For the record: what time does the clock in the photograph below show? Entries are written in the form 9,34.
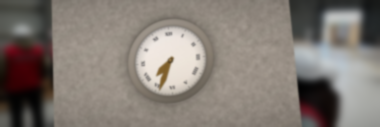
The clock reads 7,34
